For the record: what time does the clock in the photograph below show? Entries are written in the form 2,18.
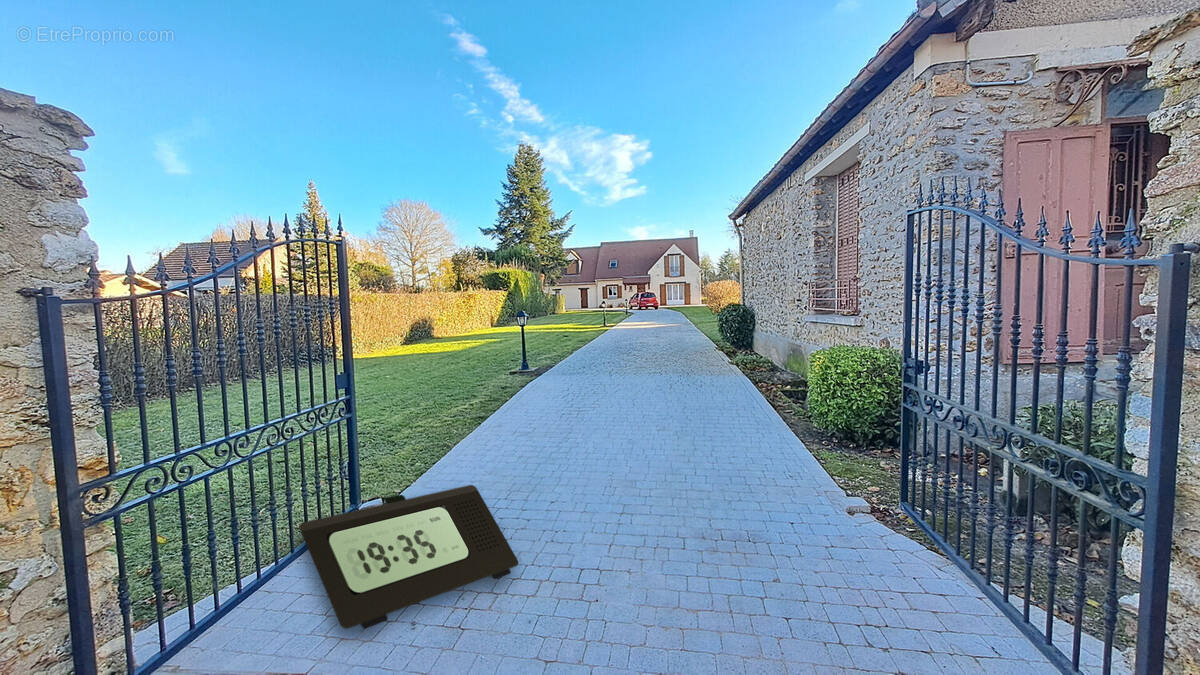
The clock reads 19,35
